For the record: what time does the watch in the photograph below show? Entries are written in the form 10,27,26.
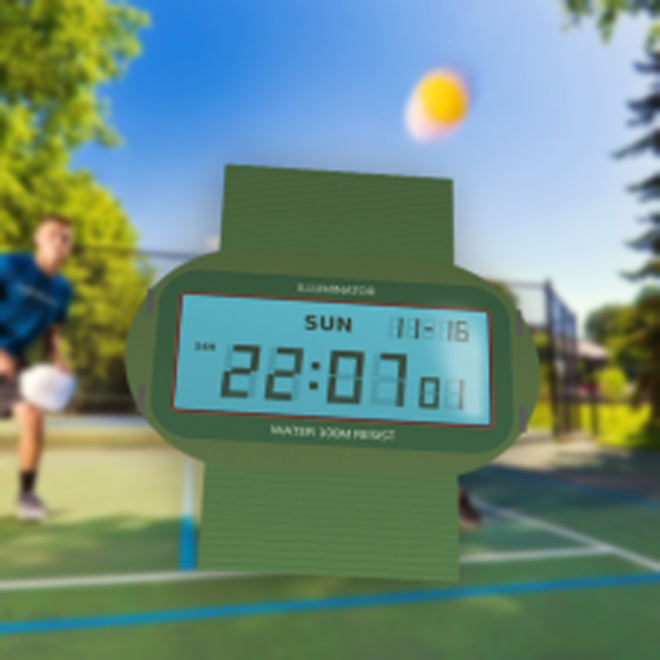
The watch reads 22,07,01
